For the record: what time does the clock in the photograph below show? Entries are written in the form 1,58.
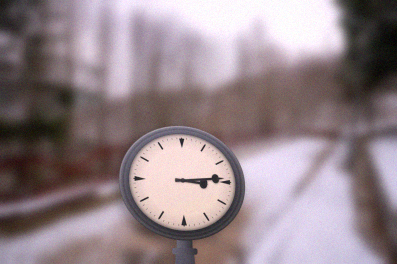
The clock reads 3,14
